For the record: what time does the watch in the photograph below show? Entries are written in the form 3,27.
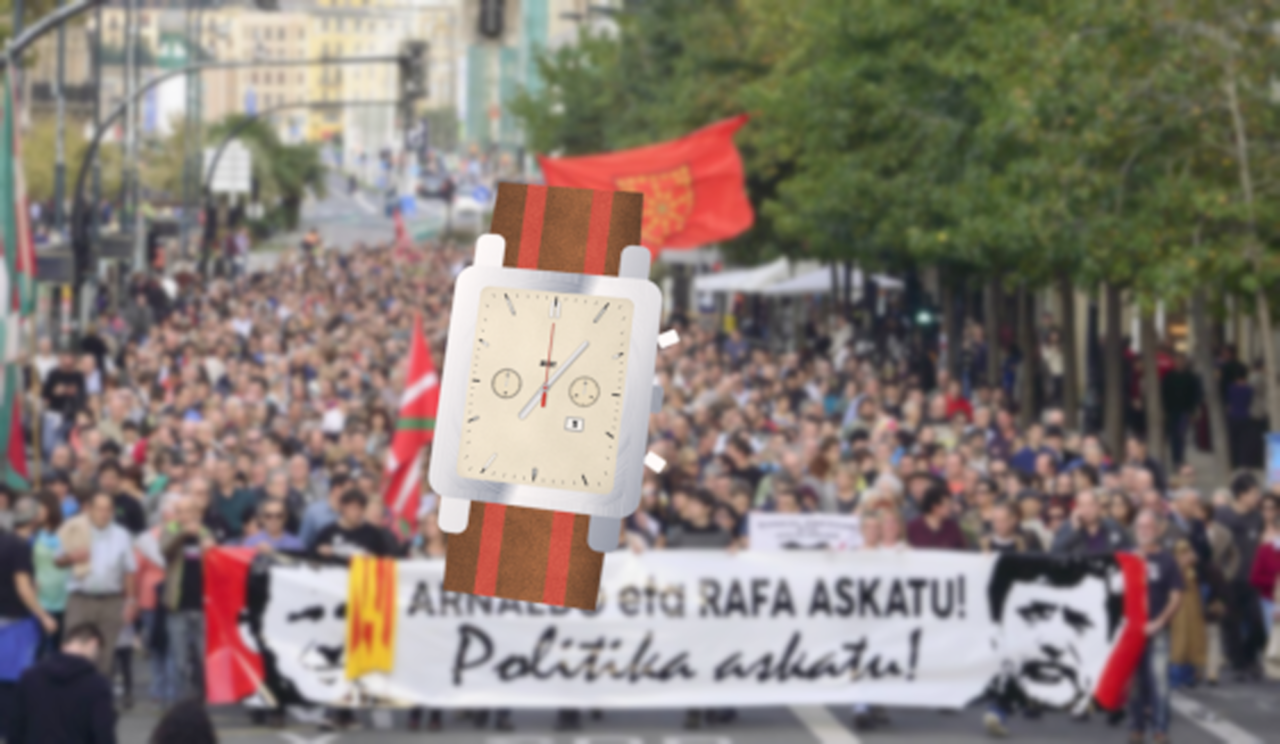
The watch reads 7,06
